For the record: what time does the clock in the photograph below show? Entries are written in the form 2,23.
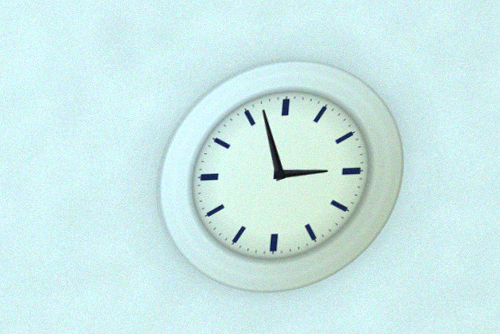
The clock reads 2,57
